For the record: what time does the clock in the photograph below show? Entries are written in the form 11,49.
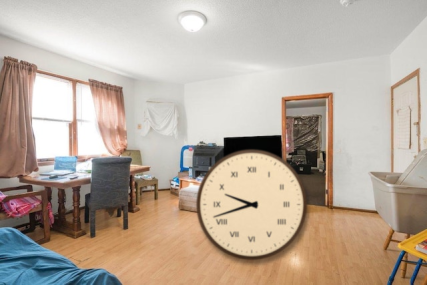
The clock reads 9,42
